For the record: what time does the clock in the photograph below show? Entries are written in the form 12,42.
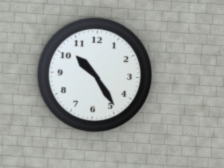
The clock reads 10,24
